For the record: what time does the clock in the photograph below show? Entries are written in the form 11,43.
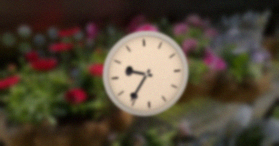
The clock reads 9,36
